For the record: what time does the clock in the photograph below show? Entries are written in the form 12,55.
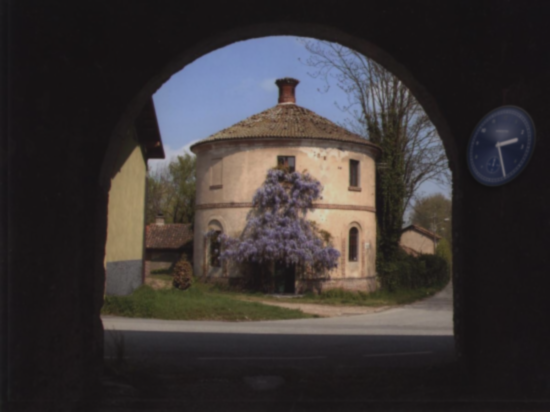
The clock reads 2,25
